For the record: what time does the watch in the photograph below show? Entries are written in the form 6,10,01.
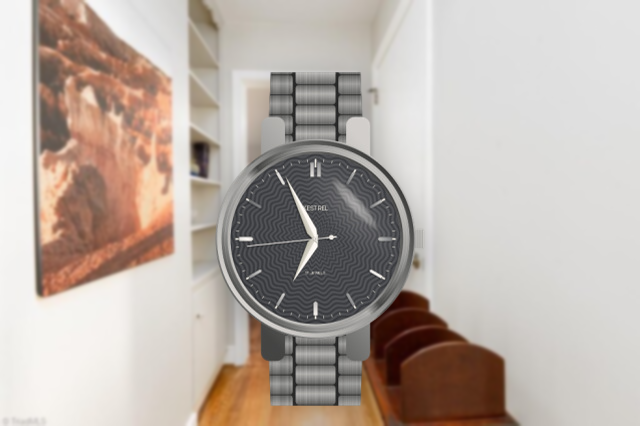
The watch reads 6,55,44
